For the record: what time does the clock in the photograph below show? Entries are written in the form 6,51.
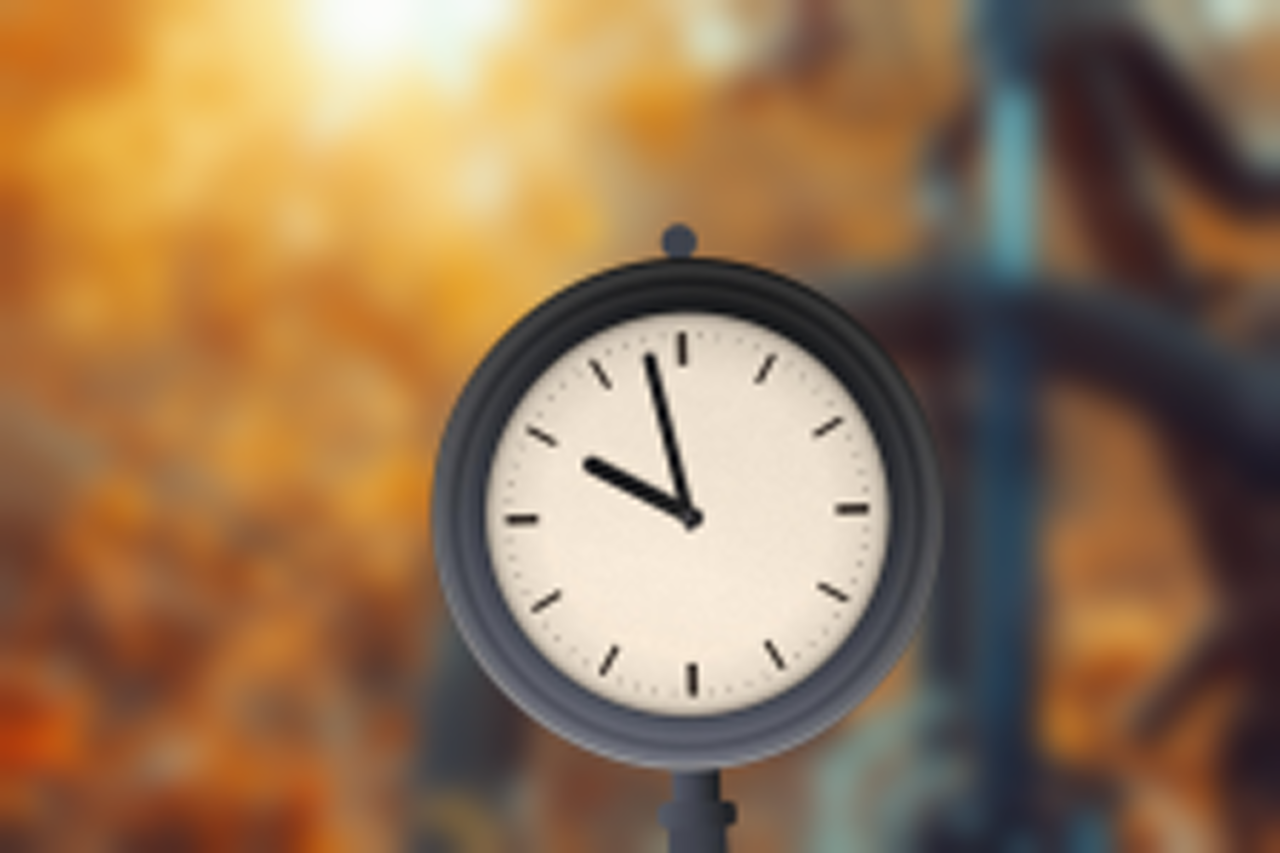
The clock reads 9,58
